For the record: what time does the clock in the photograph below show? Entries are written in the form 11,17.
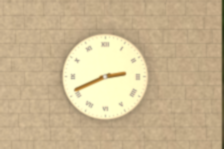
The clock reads 2,41
